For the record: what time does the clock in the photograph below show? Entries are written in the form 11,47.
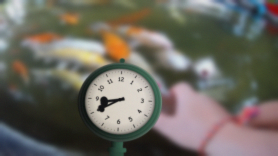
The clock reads 8,40
